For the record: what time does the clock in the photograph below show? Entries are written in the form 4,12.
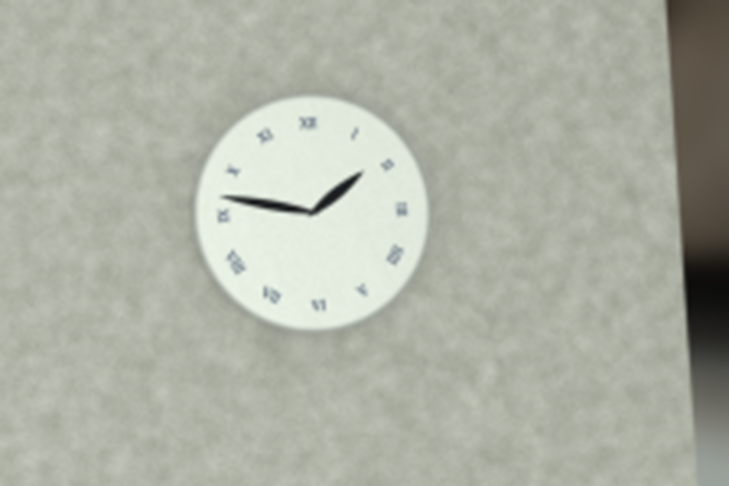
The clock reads 1,47
